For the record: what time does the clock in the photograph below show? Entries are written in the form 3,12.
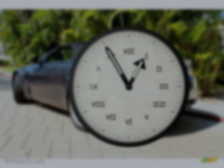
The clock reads 12,55
